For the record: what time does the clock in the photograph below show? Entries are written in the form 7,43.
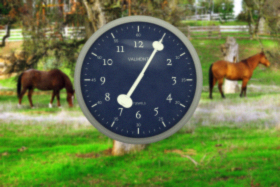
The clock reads 7,05
